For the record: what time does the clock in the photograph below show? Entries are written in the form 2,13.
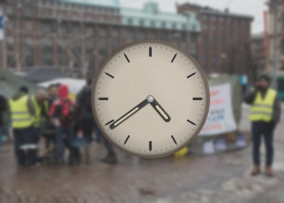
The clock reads 4,39
